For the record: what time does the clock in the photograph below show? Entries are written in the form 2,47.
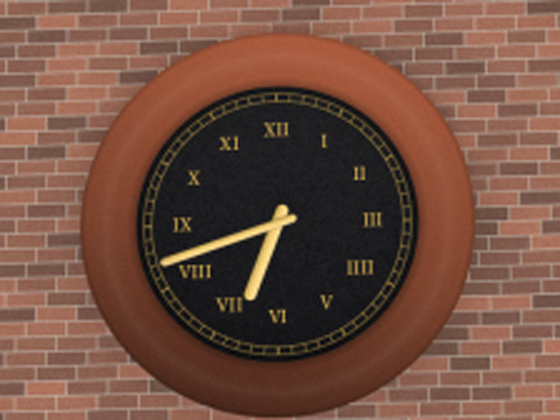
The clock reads 6,42
